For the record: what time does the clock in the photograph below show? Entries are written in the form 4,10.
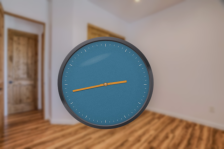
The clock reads 2,43
